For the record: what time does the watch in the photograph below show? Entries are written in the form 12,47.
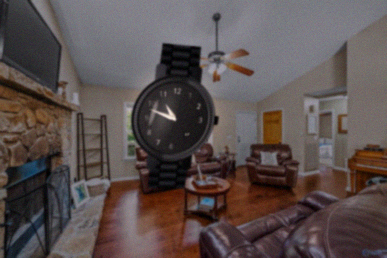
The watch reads 10,48
